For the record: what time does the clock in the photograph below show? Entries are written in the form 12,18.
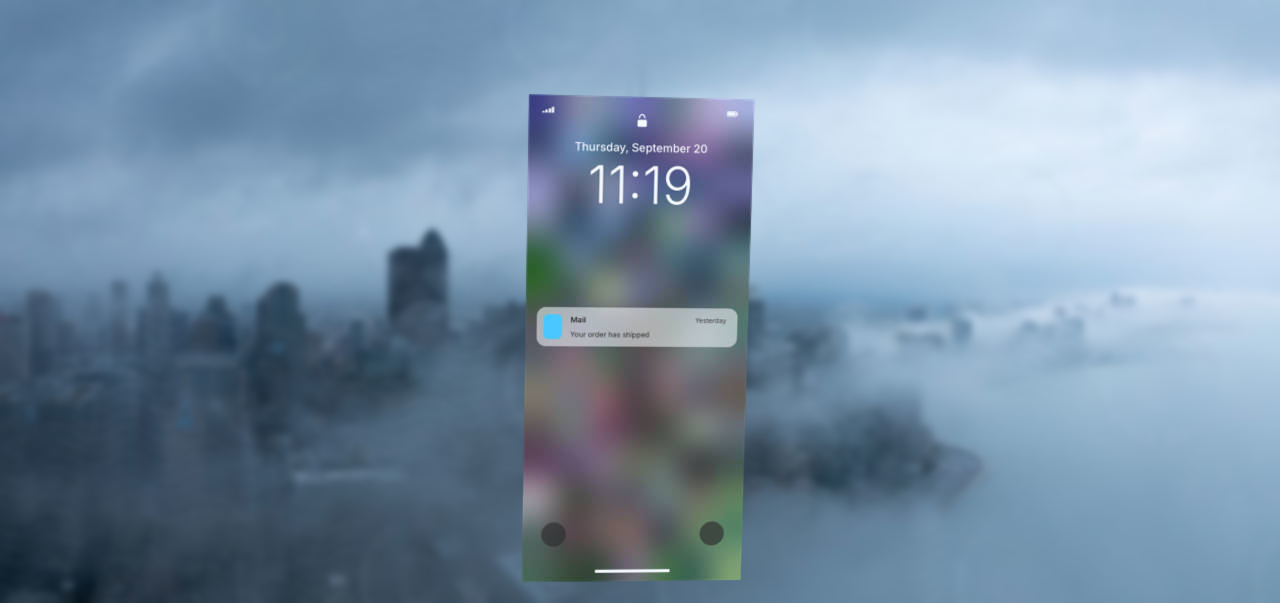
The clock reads 11,19
